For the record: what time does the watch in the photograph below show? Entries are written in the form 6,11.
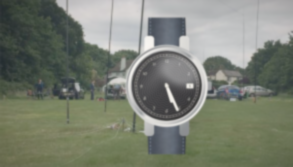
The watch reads 5,26
